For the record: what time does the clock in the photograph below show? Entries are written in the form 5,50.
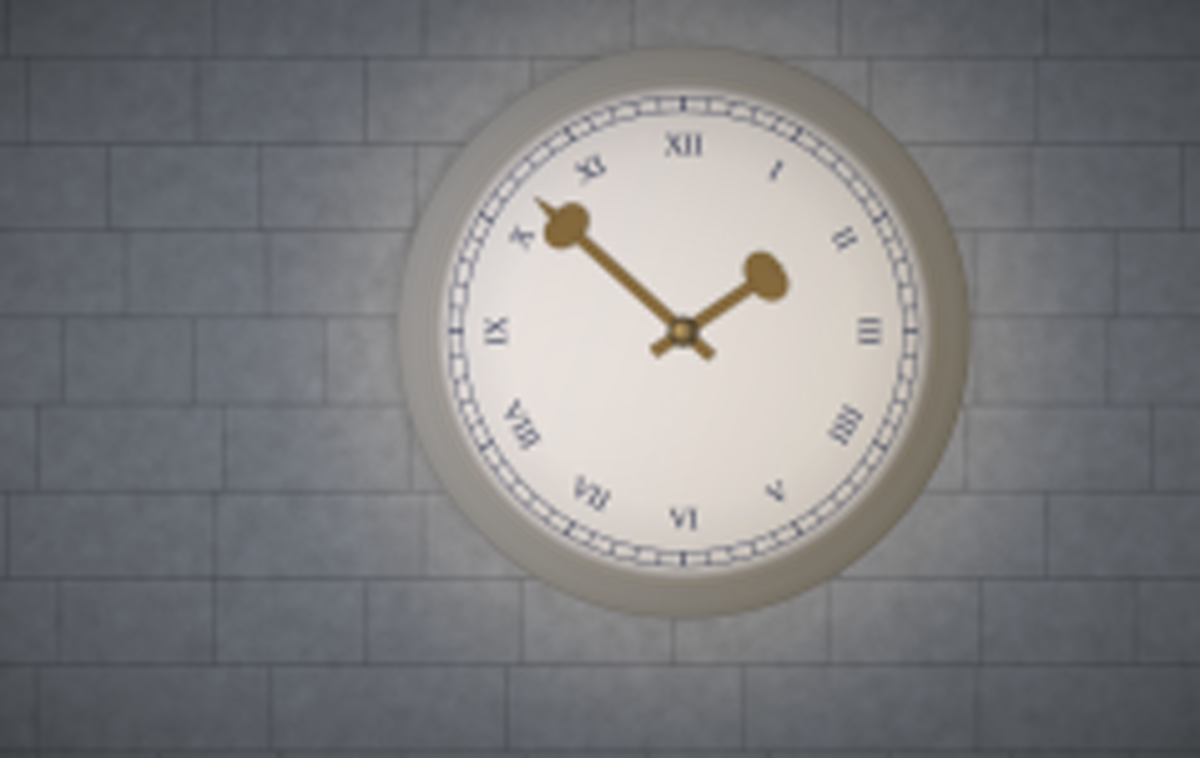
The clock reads 1,52
